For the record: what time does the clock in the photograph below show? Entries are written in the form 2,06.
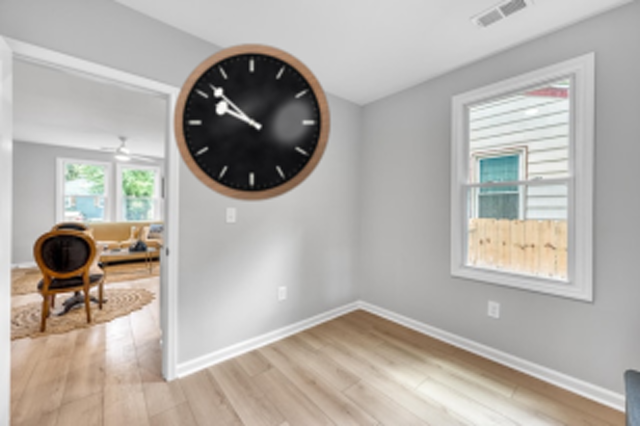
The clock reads 9,52
